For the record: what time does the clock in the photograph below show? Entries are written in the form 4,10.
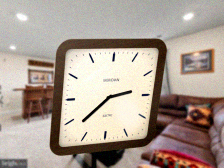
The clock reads 2,38
